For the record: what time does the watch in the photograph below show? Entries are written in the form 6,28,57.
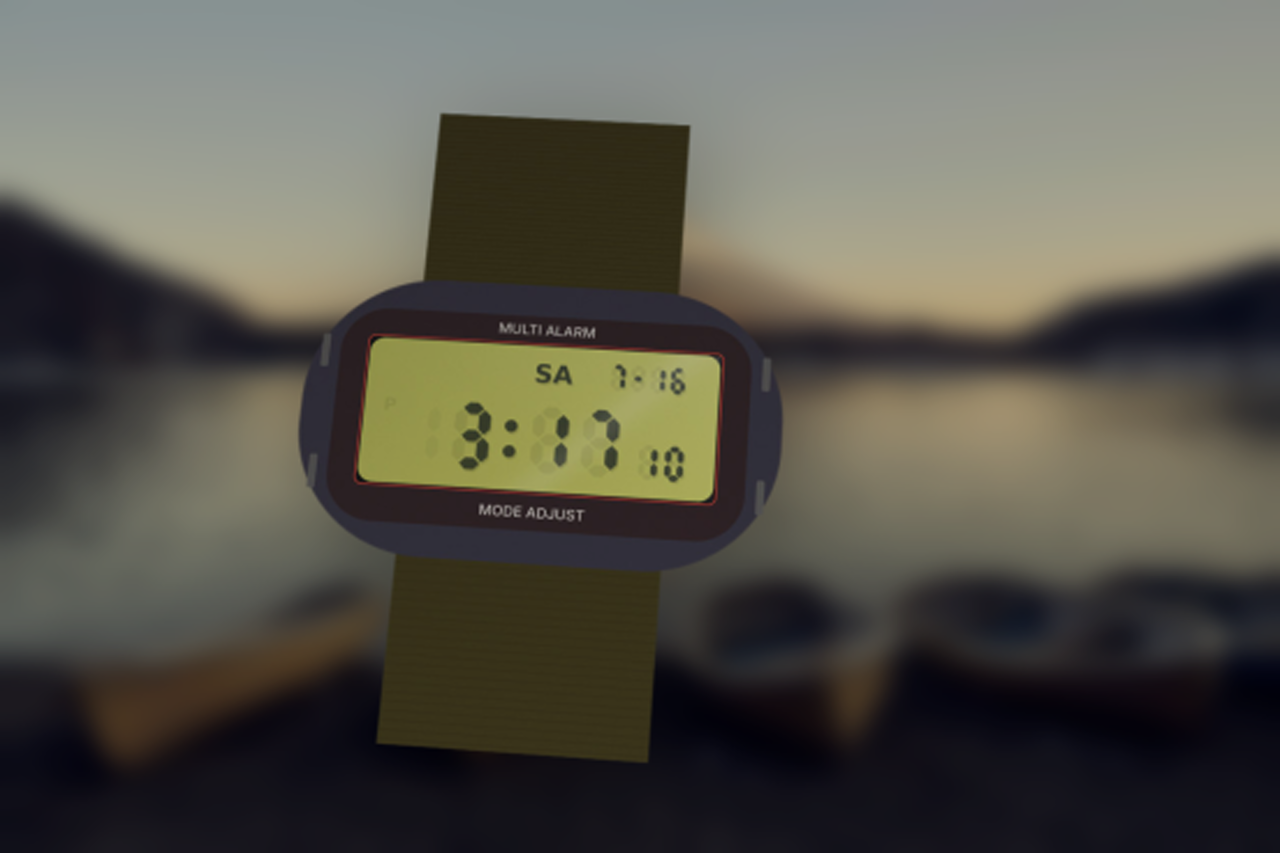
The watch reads 3,17,10
